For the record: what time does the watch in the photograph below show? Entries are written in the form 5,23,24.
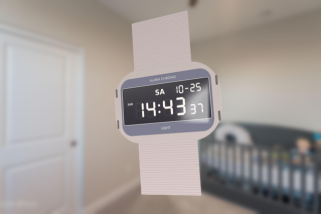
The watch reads 14,43,37
